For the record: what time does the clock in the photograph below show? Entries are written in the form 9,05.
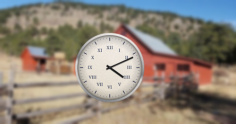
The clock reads 4,11
